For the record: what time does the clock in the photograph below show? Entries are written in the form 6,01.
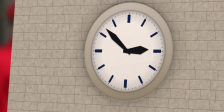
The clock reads 2,52
